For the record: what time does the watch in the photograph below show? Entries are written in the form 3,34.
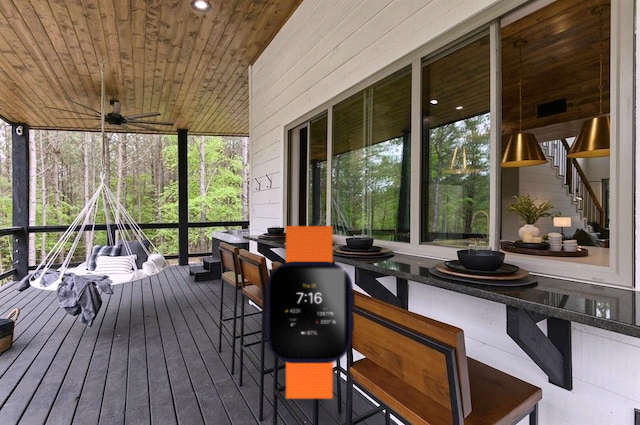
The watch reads 7,16
